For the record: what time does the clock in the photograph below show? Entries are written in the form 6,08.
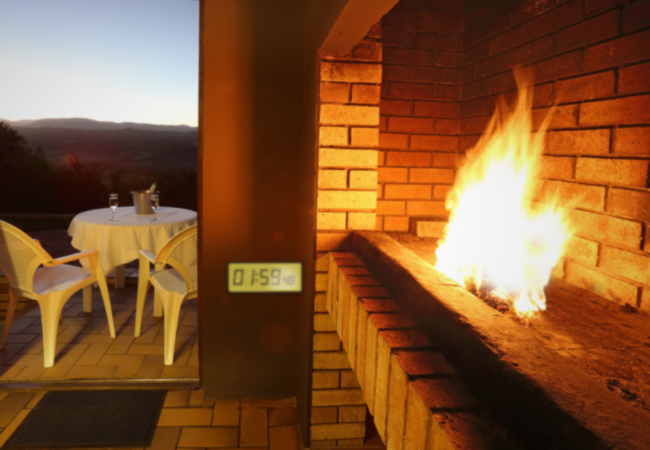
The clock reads 1,59
